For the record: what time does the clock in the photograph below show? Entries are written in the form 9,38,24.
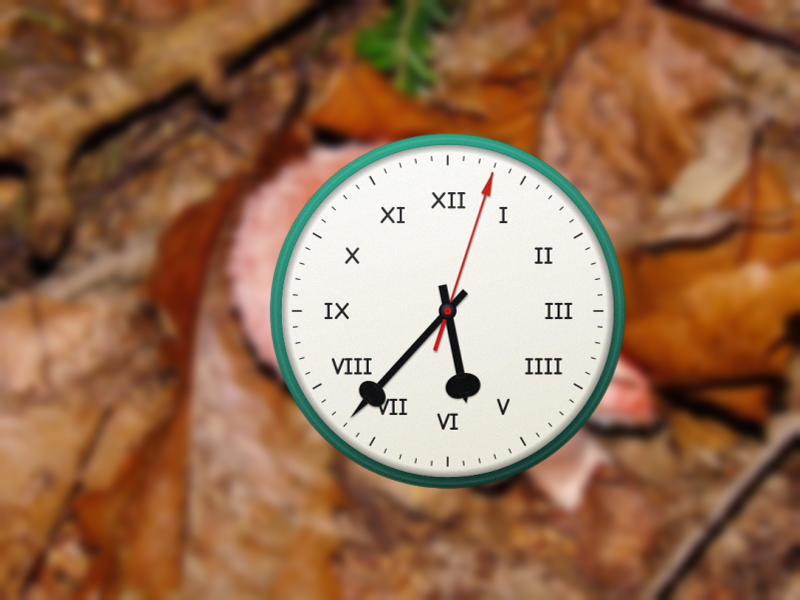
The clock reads 5,37,03
